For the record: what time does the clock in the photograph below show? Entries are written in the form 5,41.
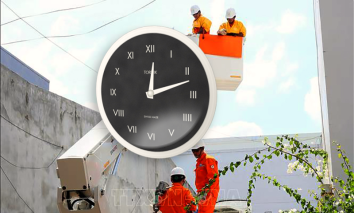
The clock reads 12,12
